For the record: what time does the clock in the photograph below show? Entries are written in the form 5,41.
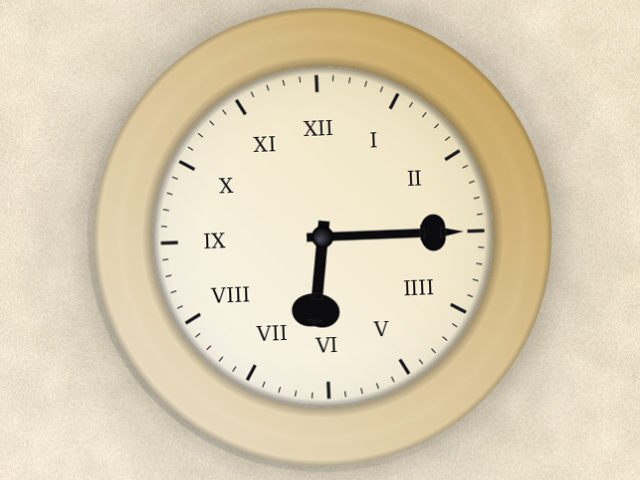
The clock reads 6,15
